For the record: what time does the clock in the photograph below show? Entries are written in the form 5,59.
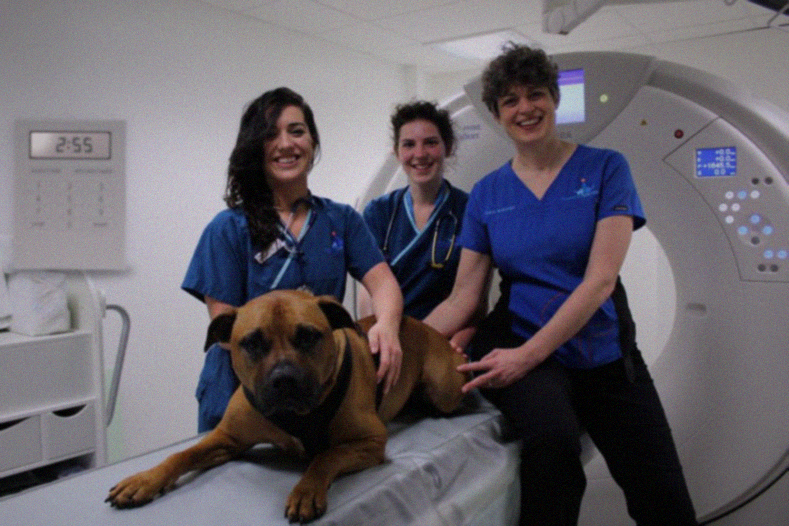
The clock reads 2,55
